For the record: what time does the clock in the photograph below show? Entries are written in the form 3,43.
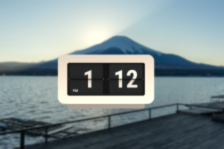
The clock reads 1,12
